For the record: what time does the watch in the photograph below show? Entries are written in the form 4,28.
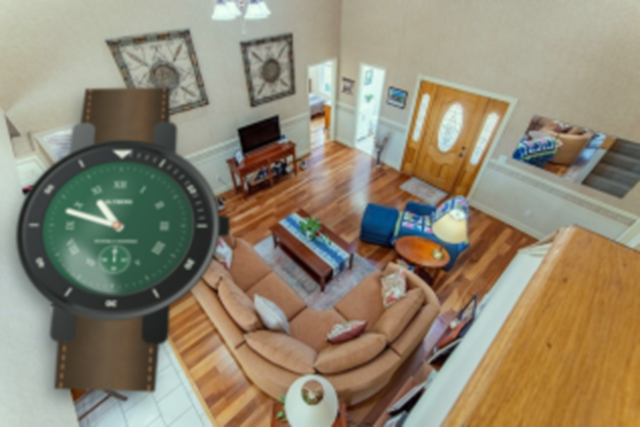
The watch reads 10,48
